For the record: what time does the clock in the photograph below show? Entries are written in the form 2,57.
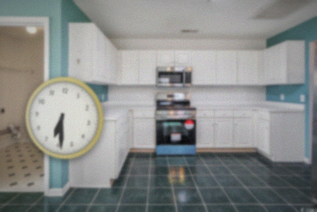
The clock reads 6,29
